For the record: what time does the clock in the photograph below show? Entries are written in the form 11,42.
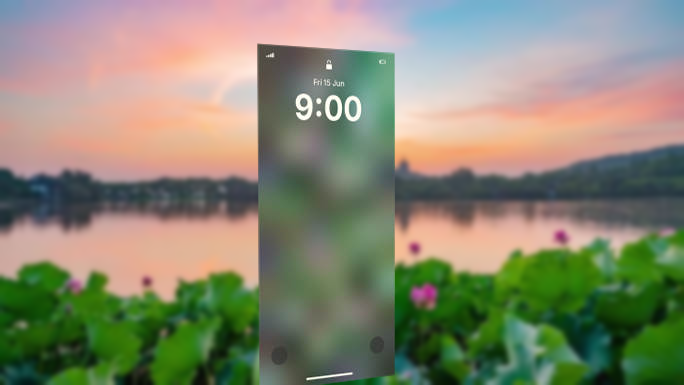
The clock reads 9,00
